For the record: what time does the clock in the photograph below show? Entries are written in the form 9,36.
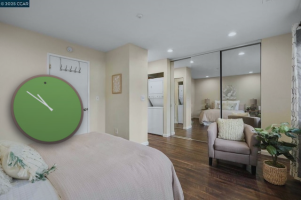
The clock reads 10,52
